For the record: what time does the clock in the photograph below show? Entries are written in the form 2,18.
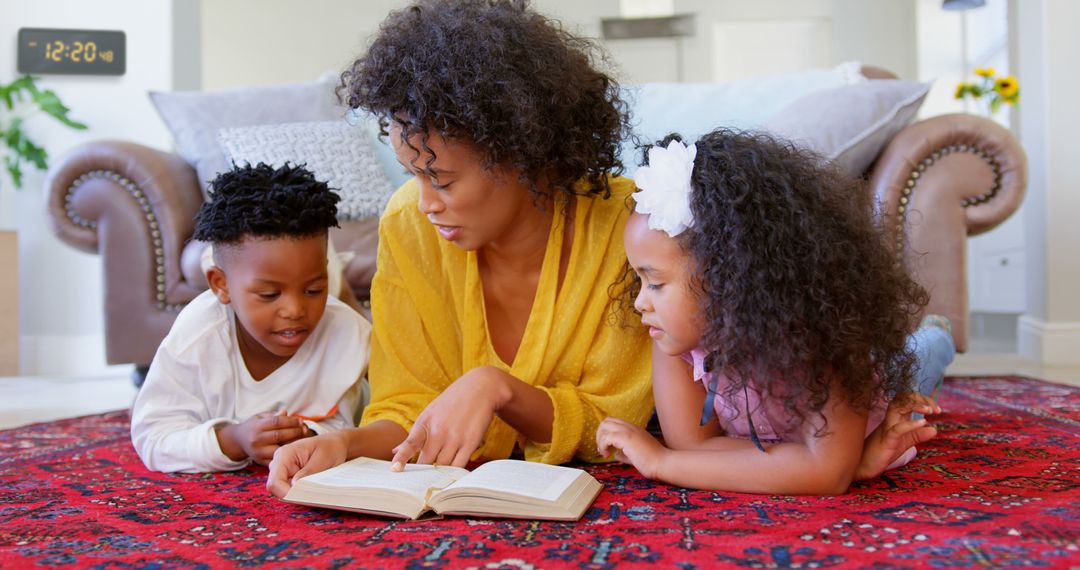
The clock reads 12,20
